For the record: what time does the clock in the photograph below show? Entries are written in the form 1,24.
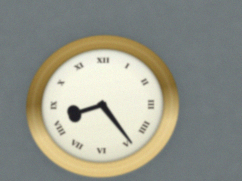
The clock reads 8,24
